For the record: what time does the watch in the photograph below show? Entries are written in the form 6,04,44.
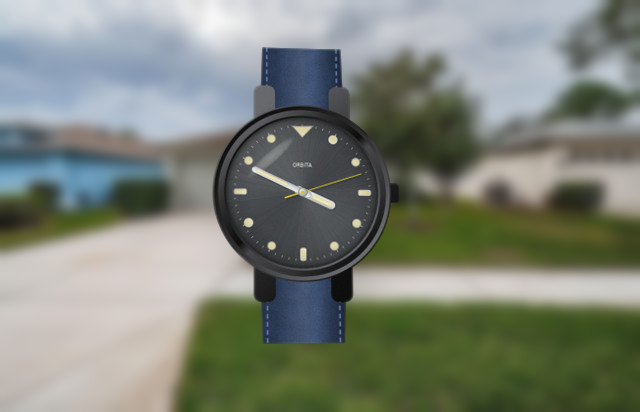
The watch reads 3,49,12
